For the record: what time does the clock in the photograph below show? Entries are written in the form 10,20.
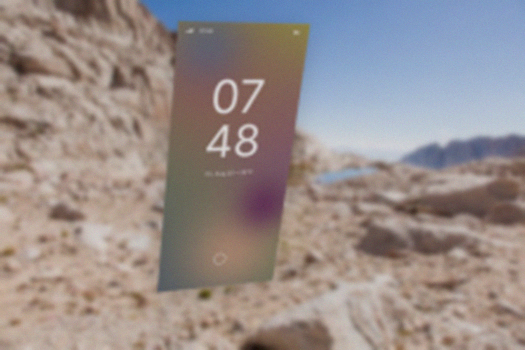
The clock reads 7,48
